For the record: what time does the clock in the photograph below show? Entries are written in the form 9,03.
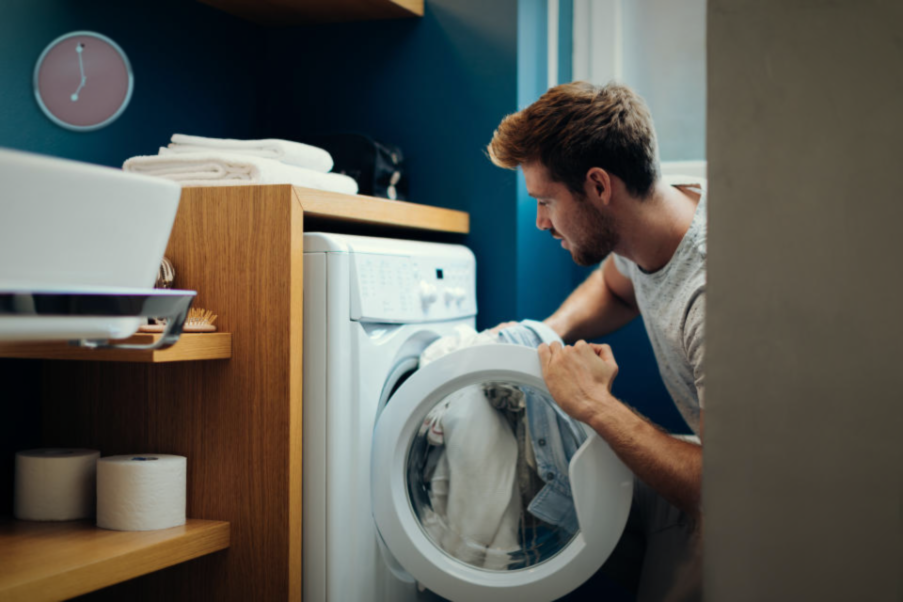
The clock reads 6,59
